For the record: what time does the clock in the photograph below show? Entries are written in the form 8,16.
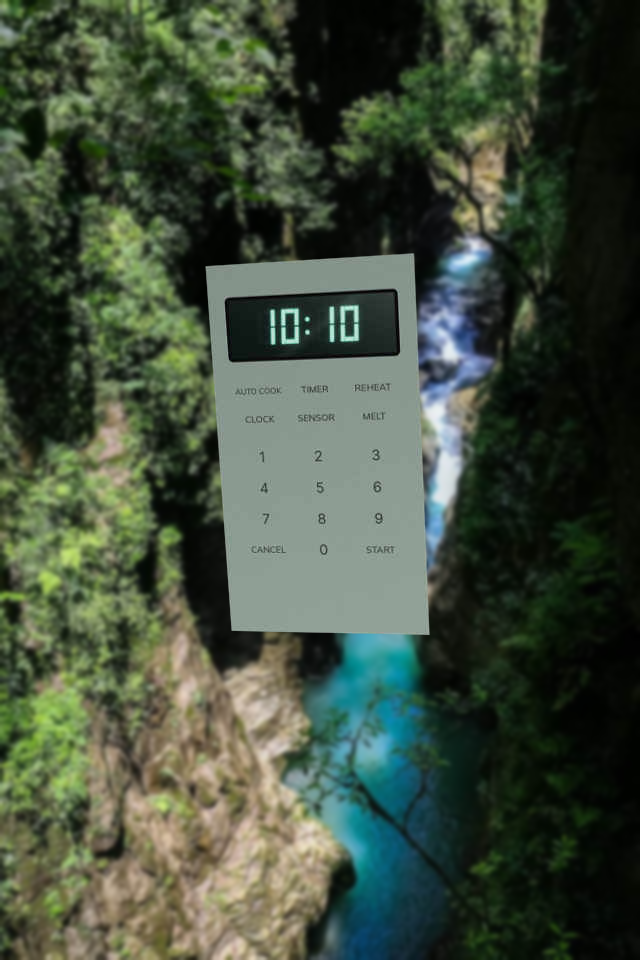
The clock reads 10,10
